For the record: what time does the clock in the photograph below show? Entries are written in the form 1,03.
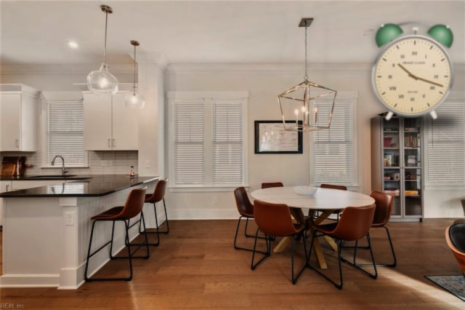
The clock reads 10,18
